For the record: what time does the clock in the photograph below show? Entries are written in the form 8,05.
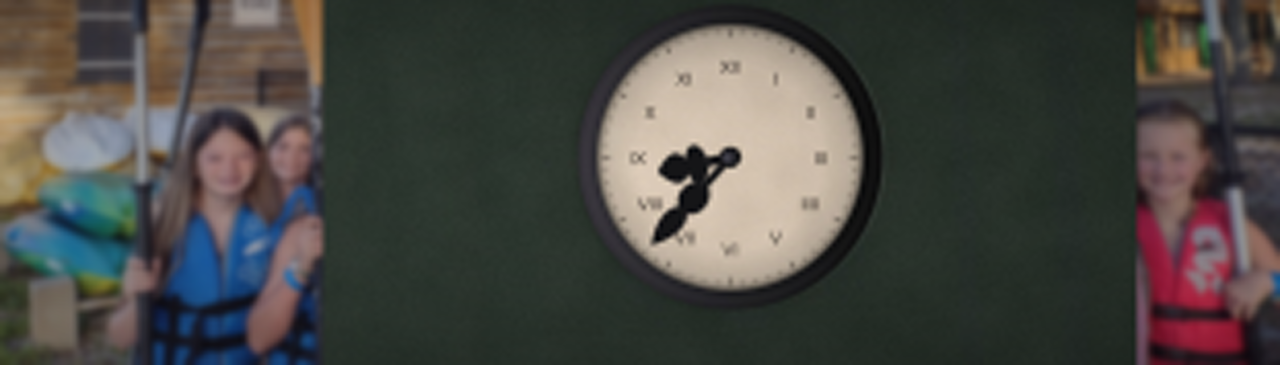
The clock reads 8,37
